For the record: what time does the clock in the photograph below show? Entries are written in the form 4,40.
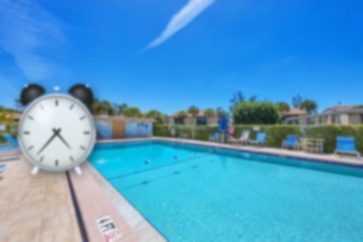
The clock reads 4,37
